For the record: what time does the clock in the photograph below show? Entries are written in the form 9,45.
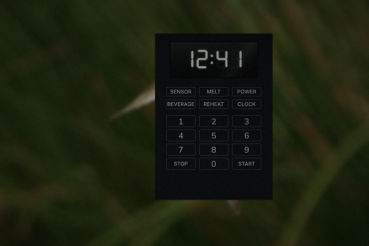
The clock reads 12,41
